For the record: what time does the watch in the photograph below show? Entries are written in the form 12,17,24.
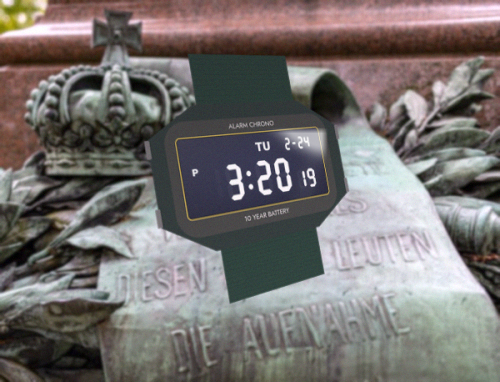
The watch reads 3,20,19
